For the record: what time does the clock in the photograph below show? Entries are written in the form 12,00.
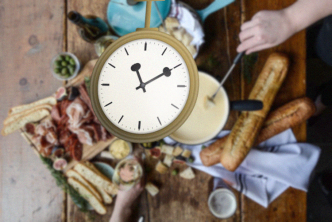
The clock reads 11,10
